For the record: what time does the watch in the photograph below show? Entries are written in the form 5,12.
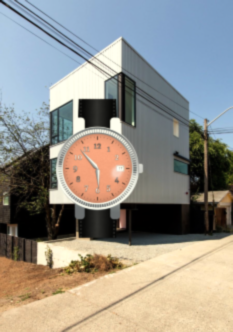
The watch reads 5,53
